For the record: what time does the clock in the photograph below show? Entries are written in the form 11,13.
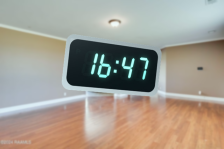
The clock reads 16,47
